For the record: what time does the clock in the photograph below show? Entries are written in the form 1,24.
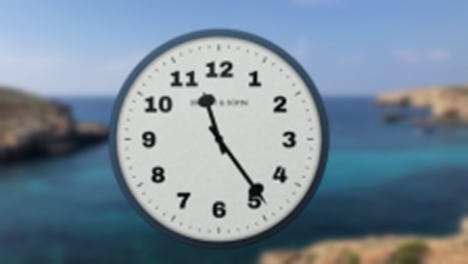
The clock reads 11,24
